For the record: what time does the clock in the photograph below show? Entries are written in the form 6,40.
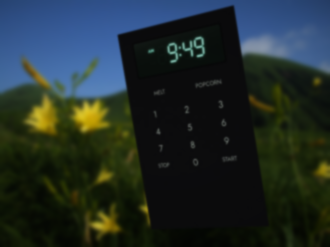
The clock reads 9,49
